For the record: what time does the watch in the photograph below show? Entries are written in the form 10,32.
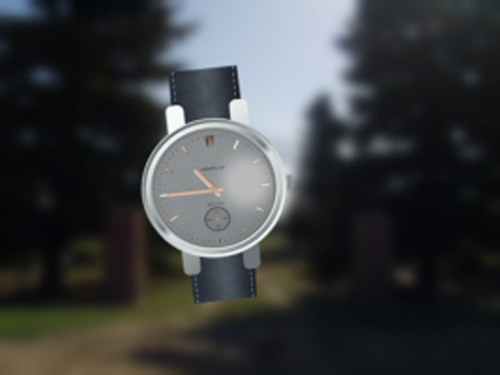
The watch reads 10,45
